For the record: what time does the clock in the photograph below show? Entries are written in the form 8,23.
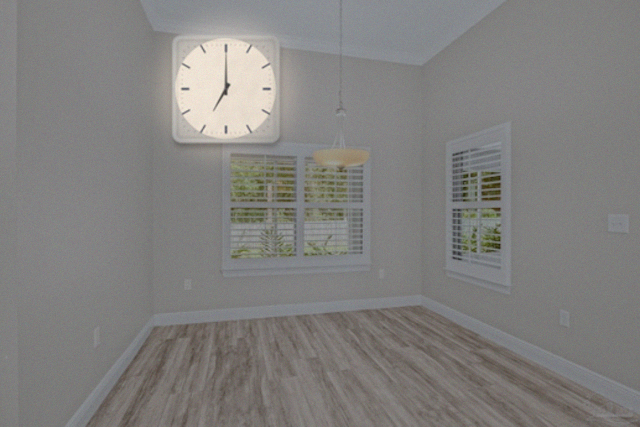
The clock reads 7,00
